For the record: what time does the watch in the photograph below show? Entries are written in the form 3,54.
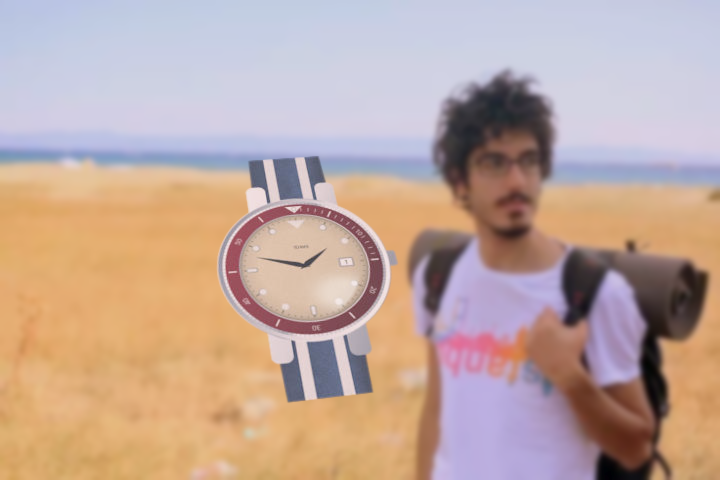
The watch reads 1,48
